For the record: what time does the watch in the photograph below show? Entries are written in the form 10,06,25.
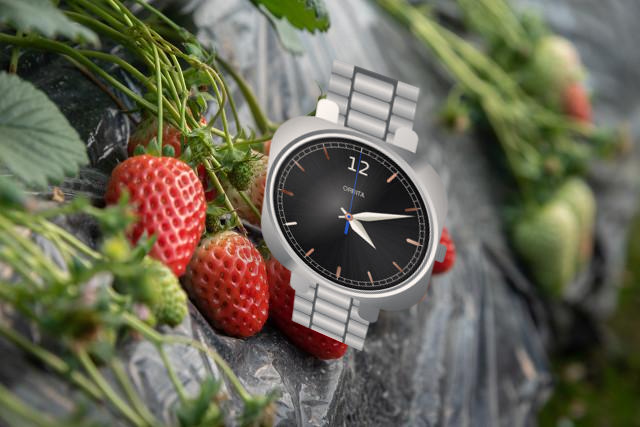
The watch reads 4,11,00
